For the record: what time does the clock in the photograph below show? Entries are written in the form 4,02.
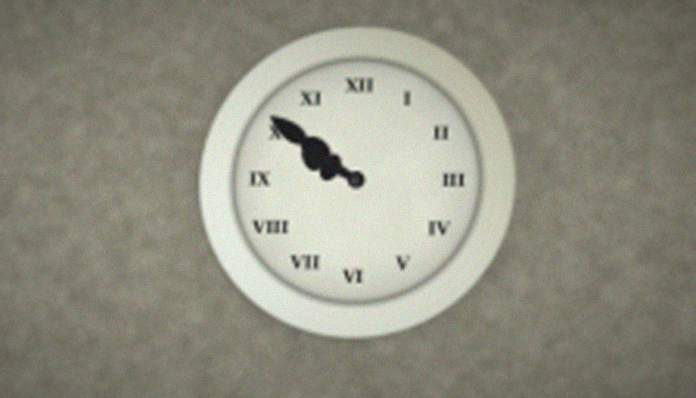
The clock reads 9,51
